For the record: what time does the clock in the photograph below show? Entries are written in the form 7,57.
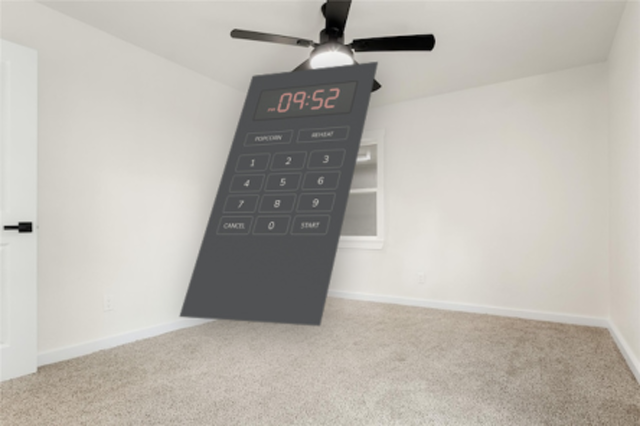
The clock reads 9,52
